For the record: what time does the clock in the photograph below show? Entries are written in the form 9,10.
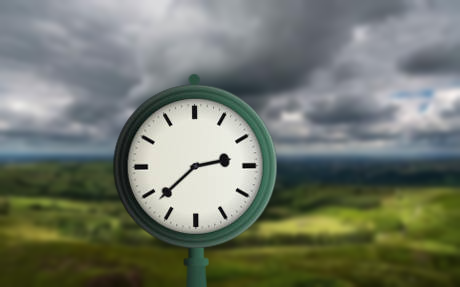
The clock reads 2,38
